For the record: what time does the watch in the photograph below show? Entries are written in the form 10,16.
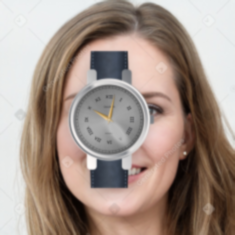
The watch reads 10,02
